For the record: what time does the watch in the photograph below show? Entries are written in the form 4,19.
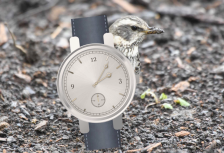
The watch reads 2,06
